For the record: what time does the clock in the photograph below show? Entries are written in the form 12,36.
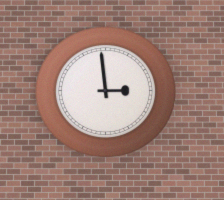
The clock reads 2,59
